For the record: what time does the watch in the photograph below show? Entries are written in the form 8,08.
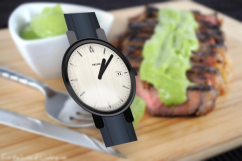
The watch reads 1,08
